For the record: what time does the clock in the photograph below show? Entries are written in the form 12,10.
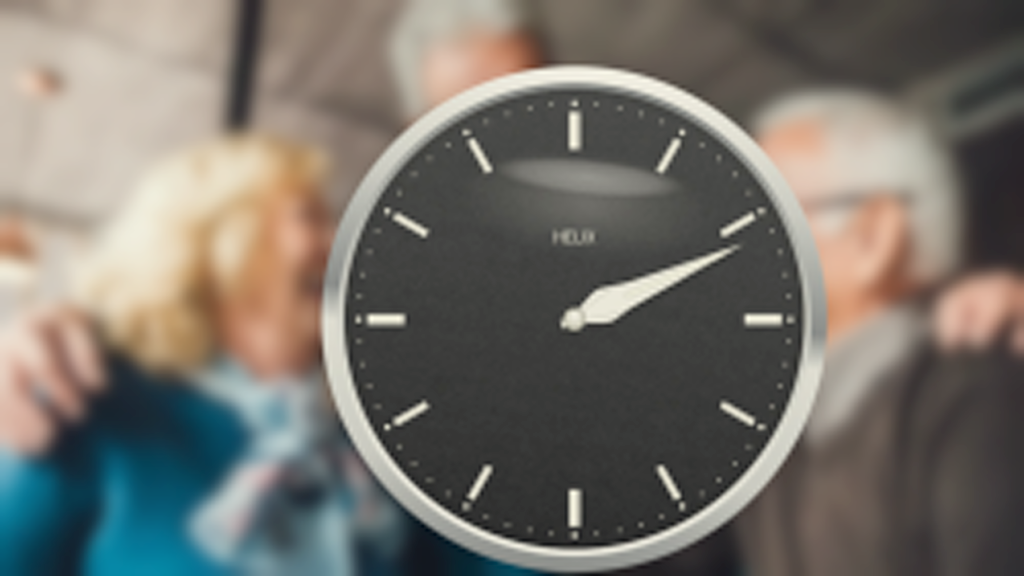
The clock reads 2,11
